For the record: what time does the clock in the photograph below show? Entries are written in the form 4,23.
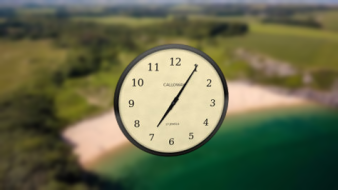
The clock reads 7,05
